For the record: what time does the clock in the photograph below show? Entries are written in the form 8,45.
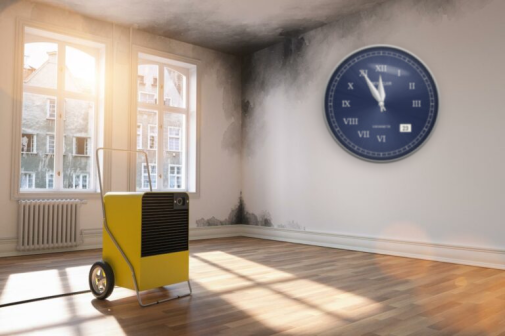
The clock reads 11,55
